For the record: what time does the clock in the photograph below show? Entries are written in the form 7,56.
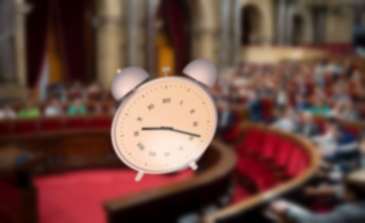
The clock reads 9,19
